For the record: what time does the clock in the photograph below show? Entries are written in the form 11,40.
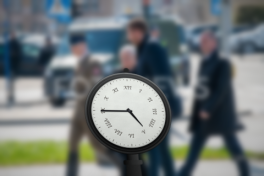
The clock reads 4,45
